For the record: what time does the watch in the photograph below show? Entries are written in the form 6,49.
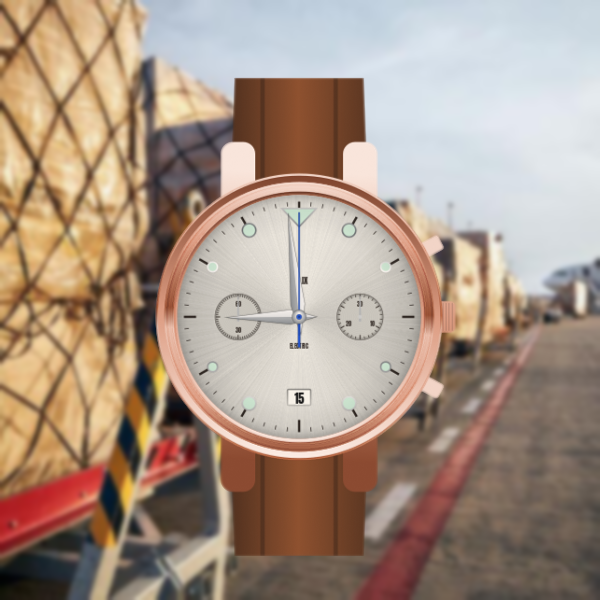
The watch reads 8,59
